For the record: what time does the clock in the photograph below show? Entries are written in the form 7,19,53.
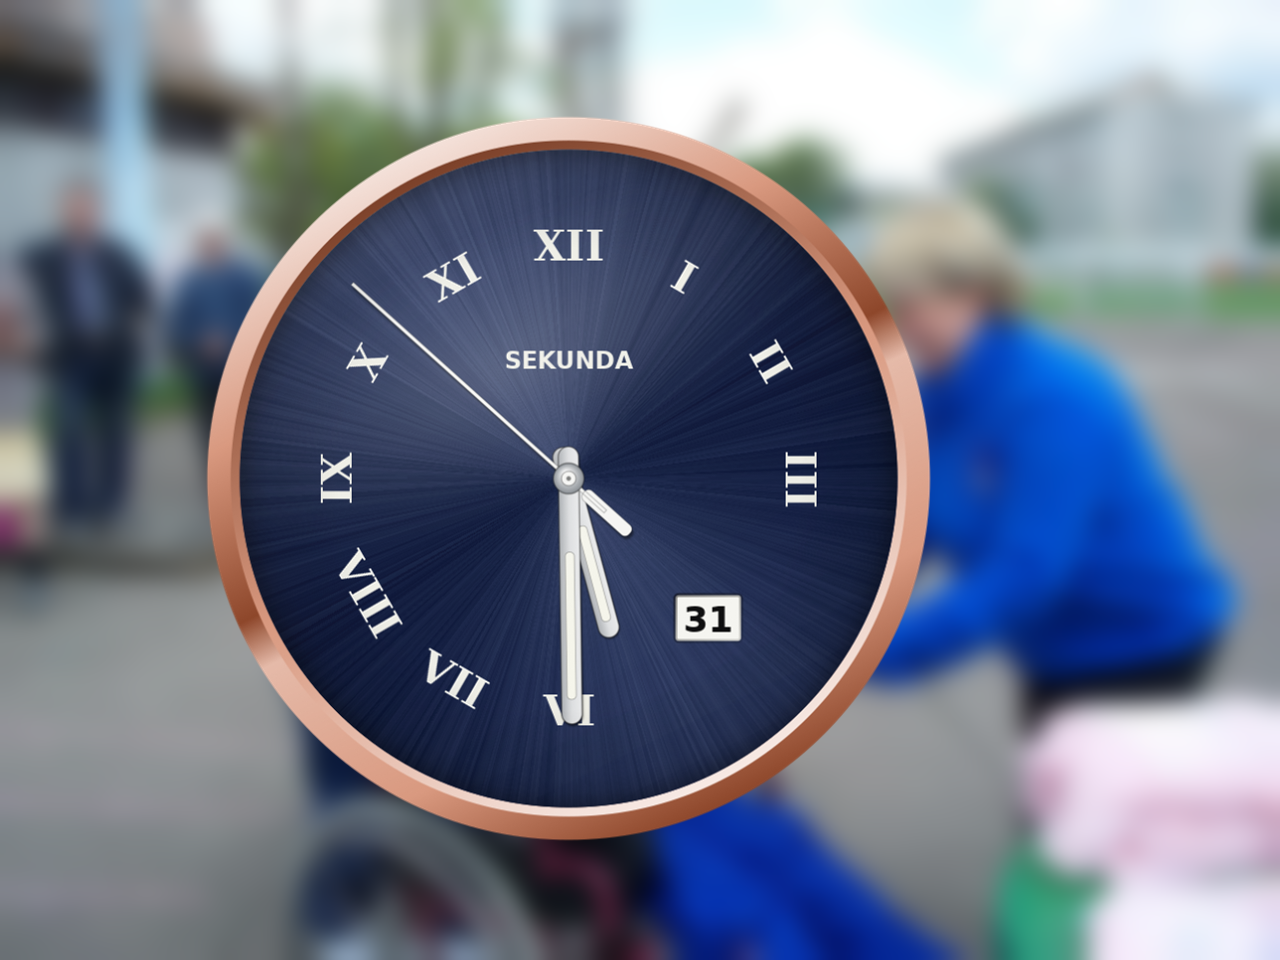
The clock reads 5,29,52
